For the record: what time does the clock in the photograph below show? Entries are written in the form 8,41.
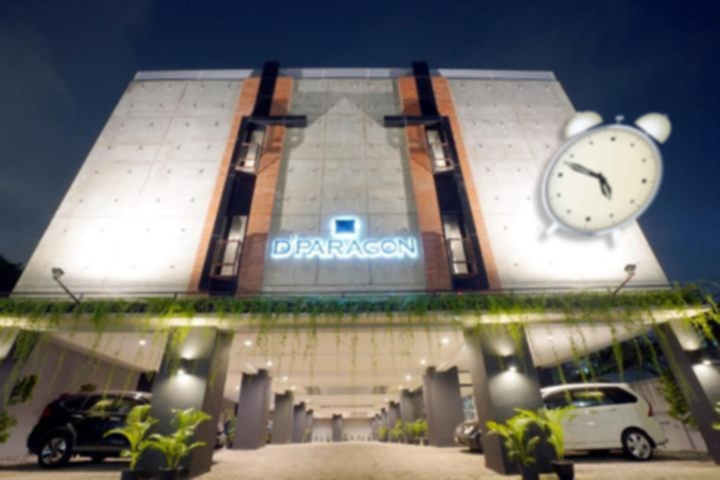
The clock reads 4,48
